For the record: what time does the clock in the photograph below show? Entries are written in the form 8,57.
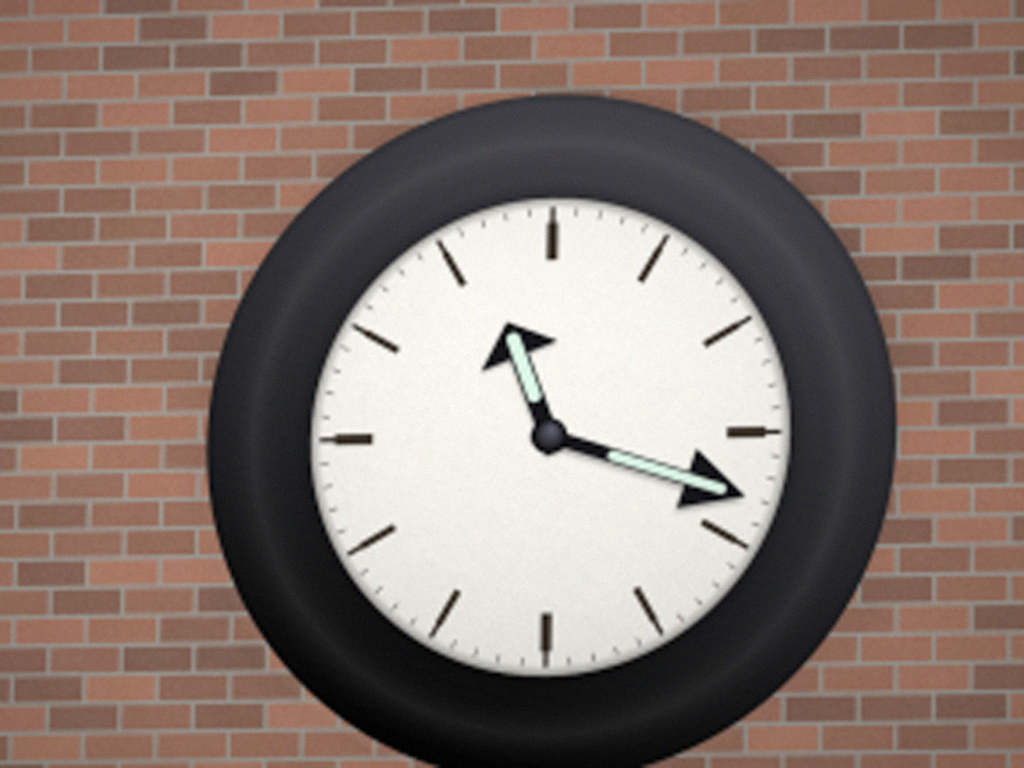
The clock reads 11,18
